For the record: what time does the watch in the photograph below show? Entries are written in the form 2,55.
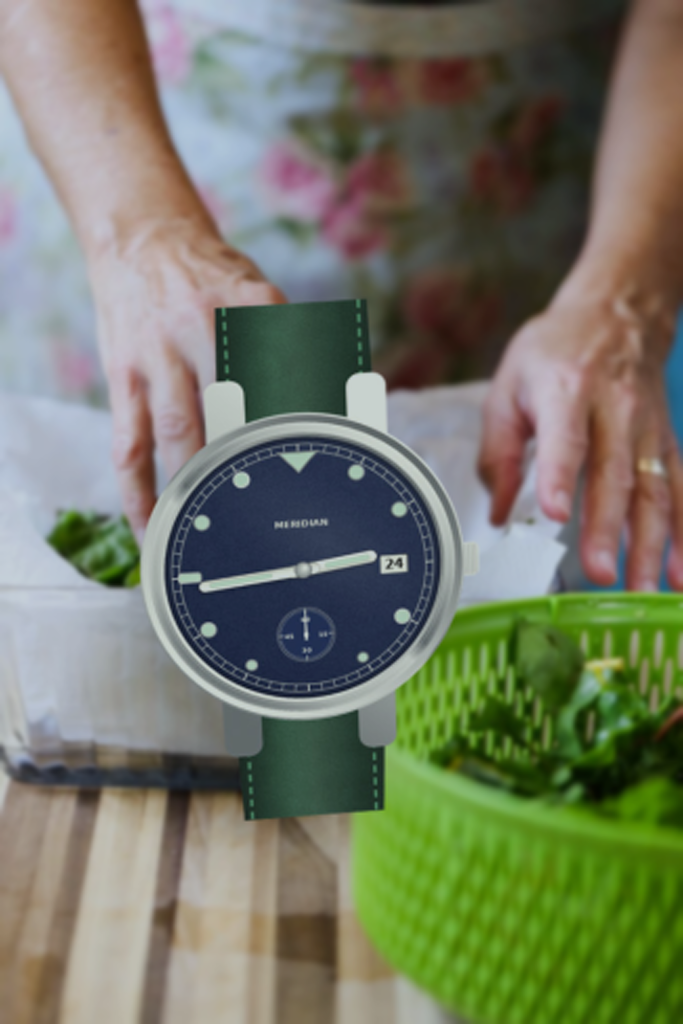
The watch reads 2,44
